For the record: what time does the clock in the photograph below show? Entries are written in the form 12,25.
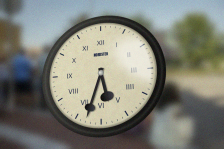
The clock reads 5,33
